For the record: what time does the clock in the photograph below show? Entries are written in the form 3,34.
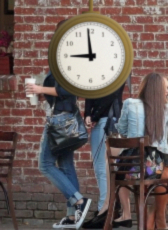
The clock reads 8,59
